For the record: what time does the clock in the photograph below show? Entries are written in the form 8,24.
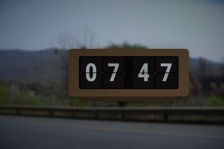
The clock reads 7,47
